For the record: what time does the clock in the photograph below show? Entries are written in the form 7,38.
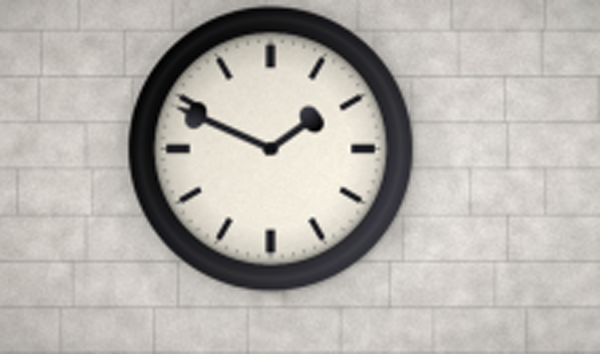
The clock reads 1,49
